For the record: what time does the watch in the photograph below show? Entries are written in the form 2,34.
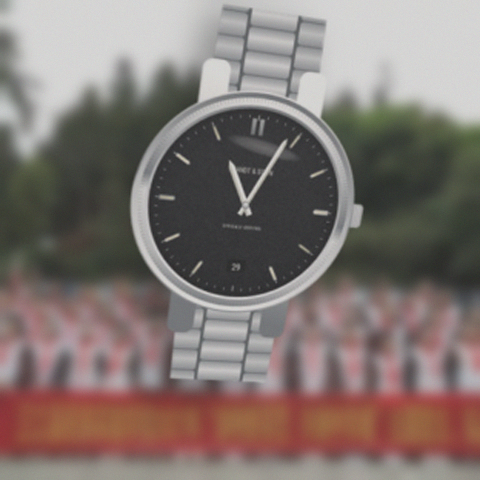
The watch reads 11,04
